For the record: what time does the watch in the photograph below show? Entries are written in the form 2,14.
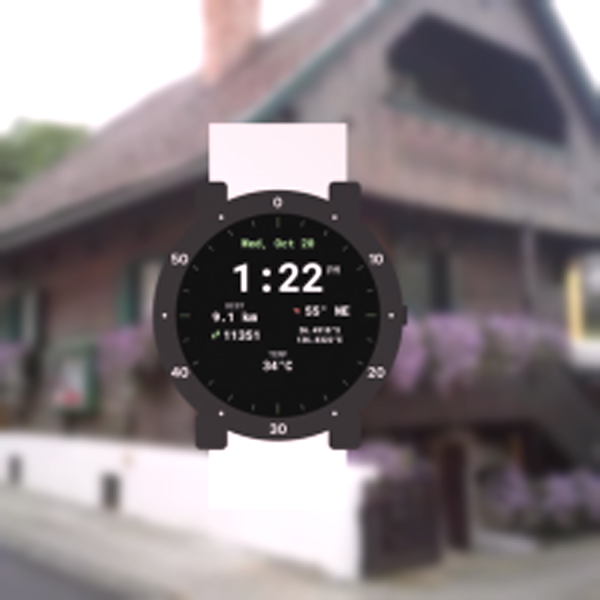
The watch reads 1,22
